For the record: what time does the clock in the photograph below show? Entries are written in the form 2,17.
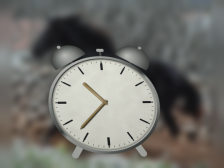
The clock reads 10,37
